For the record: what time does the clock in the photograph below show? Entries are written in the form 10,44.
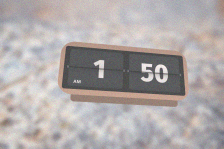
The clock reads 1,50
